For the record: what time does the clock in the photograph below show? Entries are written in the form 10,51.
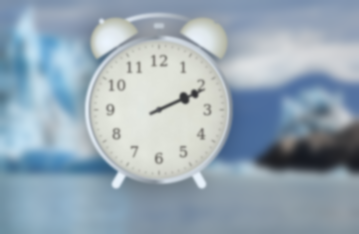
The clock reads 2,11
